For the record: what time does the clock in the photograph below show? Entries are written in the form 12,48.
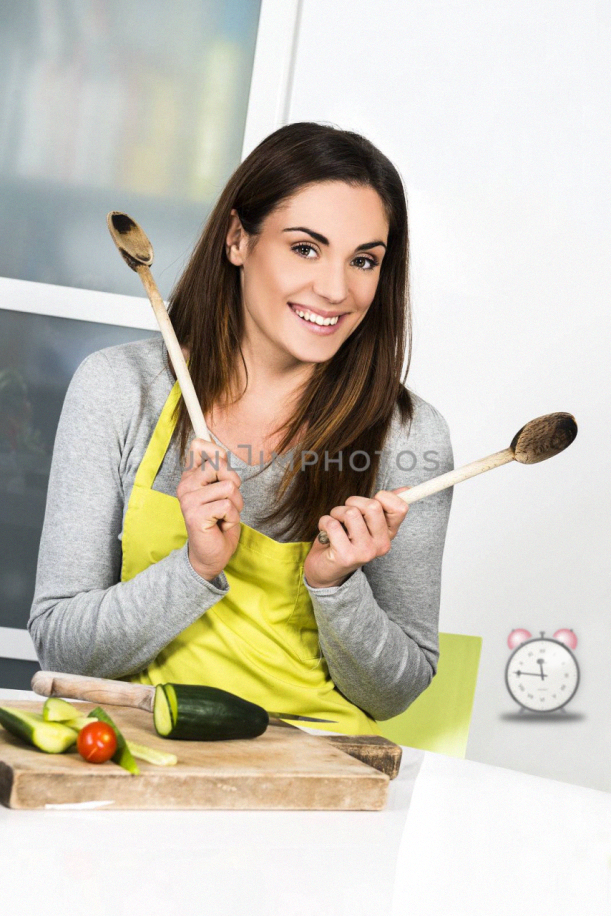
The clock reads 11,46
